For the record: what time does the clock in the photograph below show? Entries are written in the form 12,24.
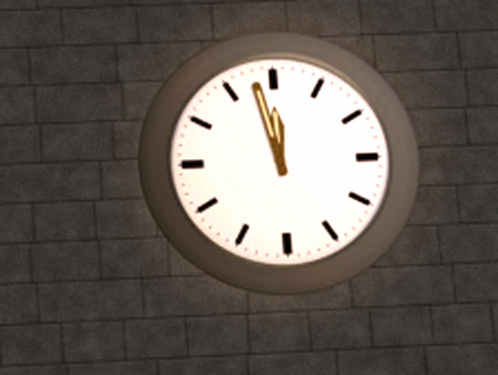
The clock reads 11,58
